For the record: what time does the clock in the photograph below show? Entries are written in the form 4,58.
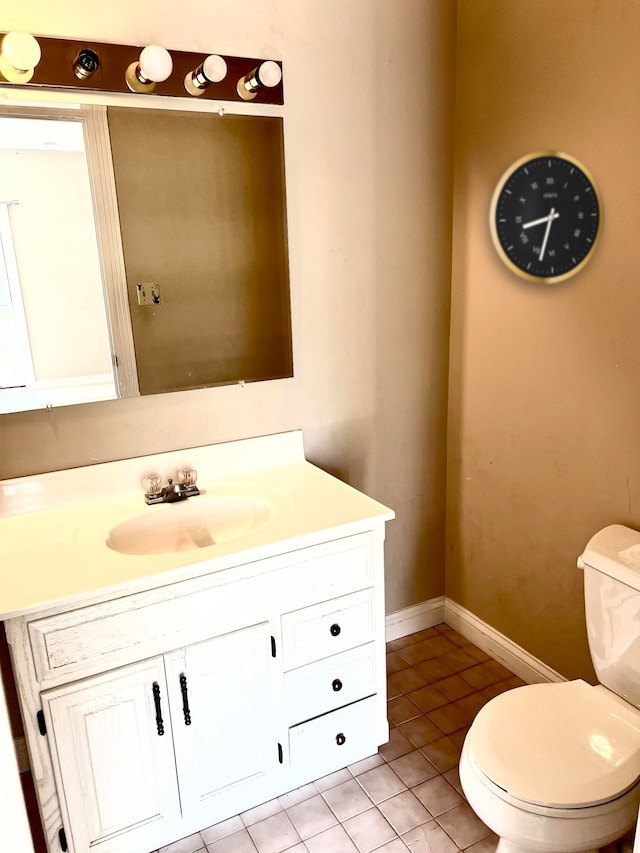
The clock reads 8,33
